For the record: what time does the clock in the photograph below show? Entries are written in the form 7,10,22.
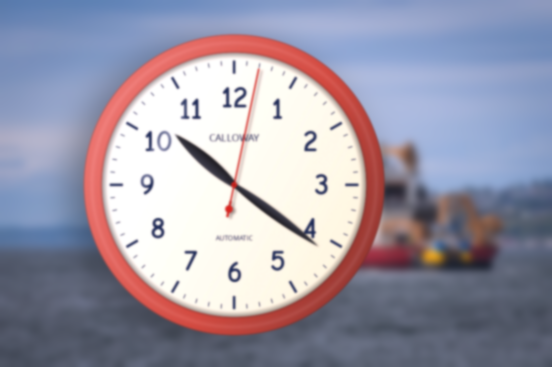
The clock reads 10,21,02
